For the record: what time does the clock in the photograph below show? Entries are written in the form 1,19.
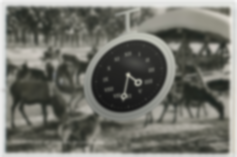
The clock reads 4,32
